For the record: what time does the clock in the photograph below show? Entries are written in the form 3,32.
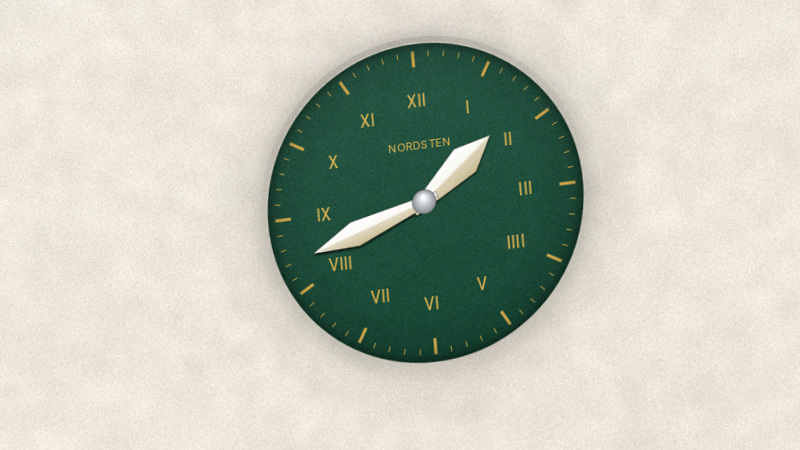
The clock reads 1,42
